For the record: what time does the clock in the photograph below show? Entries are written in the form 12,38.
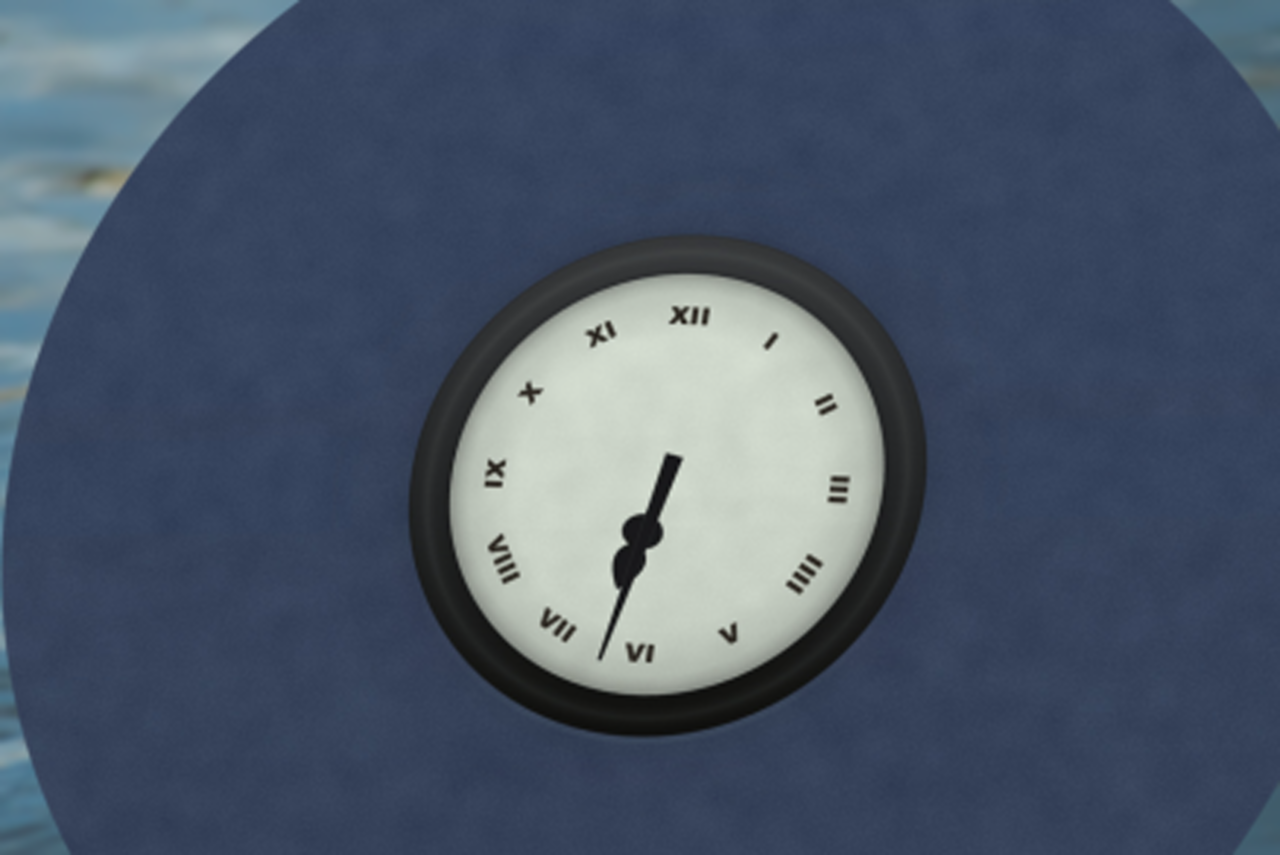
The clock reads 6,32
